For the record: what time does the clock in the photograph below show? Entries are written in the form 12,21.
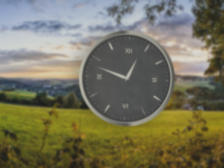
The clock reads 12,48
